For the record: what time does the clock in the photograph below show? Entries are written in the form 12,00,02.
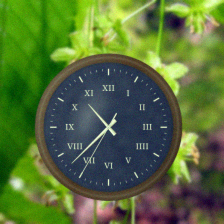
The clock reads 10,37,35
